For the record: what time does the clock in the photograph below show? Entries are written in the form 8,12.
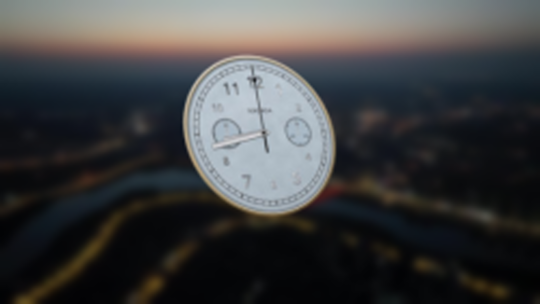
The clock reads 8,43
